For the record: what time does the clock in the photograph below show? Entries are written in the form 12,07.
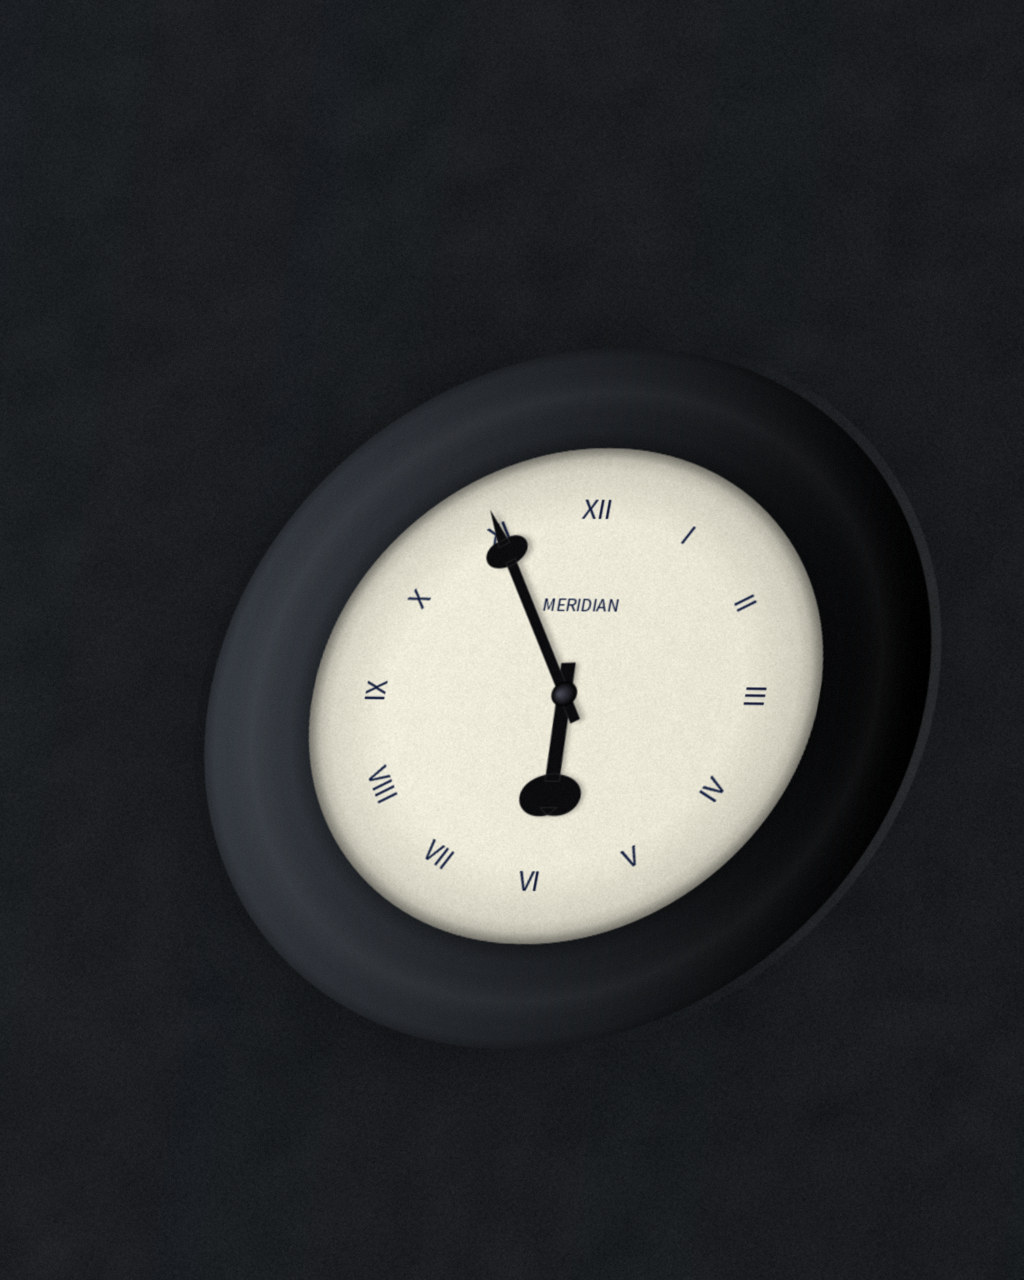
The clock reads 5,55
